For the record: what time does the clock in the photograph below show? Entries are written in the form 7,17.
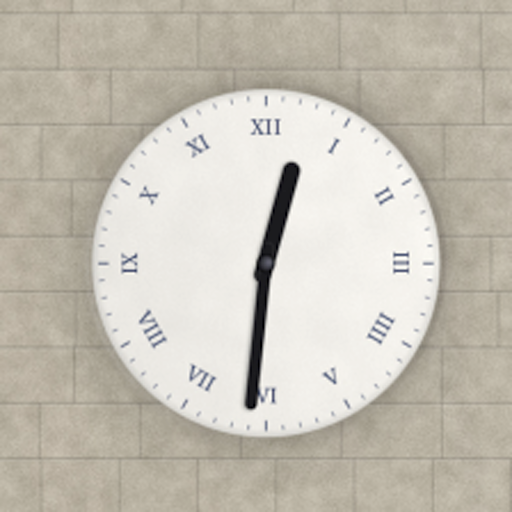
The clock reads 12,31
